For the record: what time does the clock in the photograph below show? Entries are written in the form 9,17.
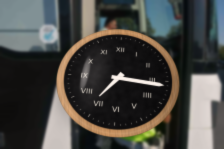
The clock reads 7,16
